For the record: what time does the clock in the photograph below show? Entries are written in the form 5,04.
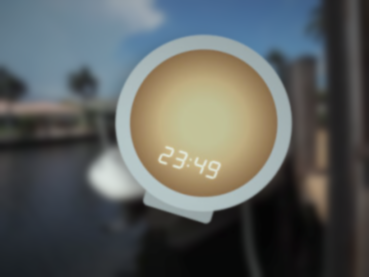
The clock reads 23,49
